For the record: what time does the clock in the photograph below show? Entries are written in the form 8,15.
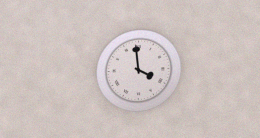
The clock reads 3,59
